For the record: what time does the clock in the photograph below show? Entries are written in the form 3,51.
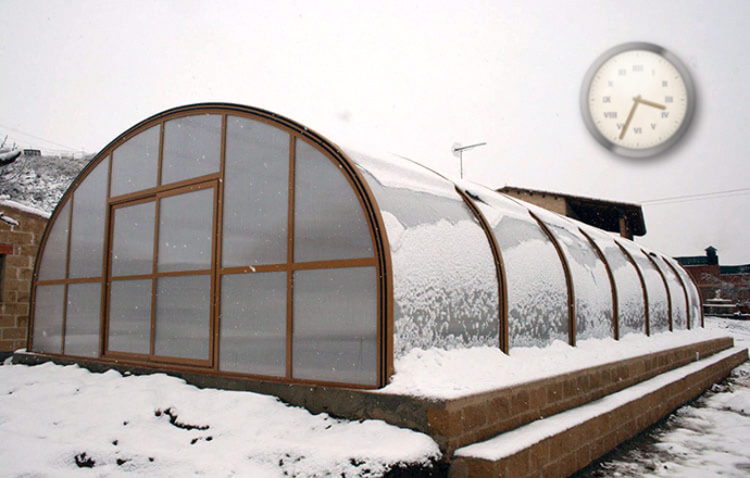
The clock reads 3,34
